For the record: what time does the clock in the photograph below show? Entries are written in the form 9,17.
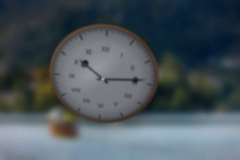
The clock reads 10,14
